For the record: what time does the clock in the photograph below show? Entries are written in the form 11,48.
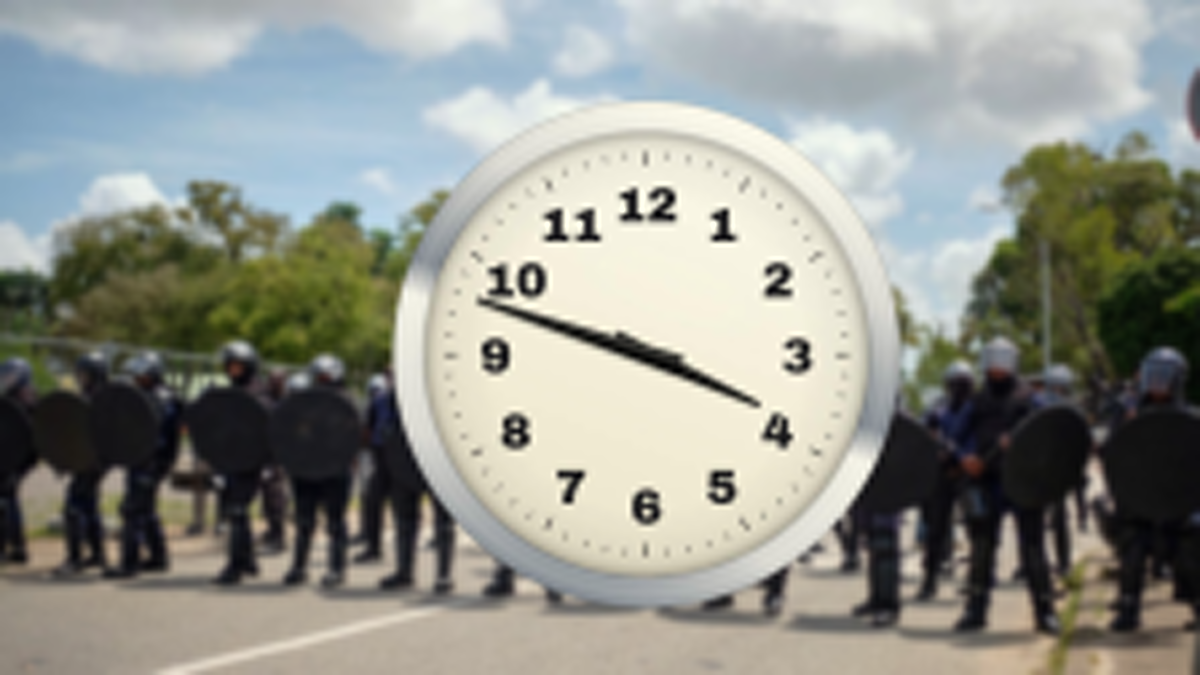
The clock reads 3,48
